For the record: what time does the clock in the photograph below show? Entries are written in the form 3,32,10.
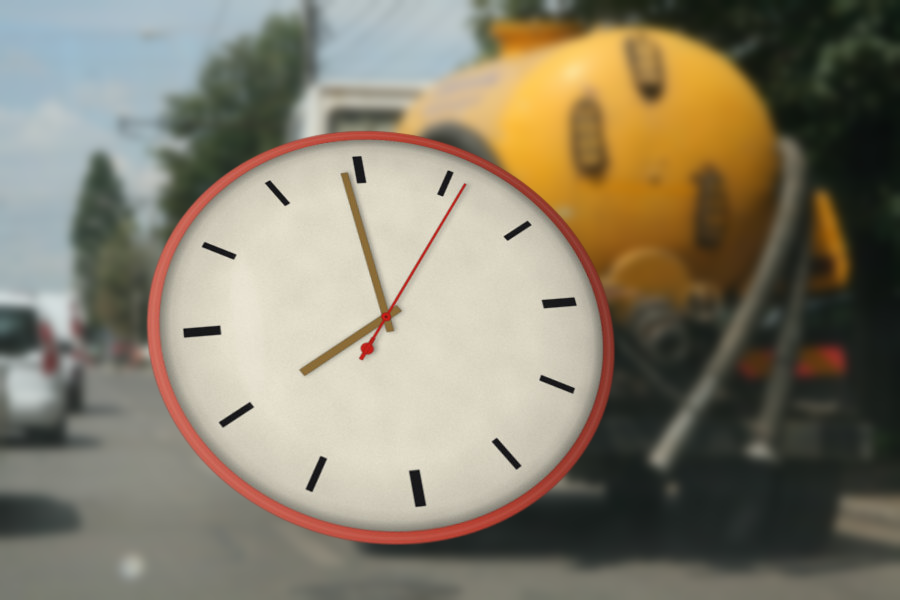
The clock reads 7,59,06
